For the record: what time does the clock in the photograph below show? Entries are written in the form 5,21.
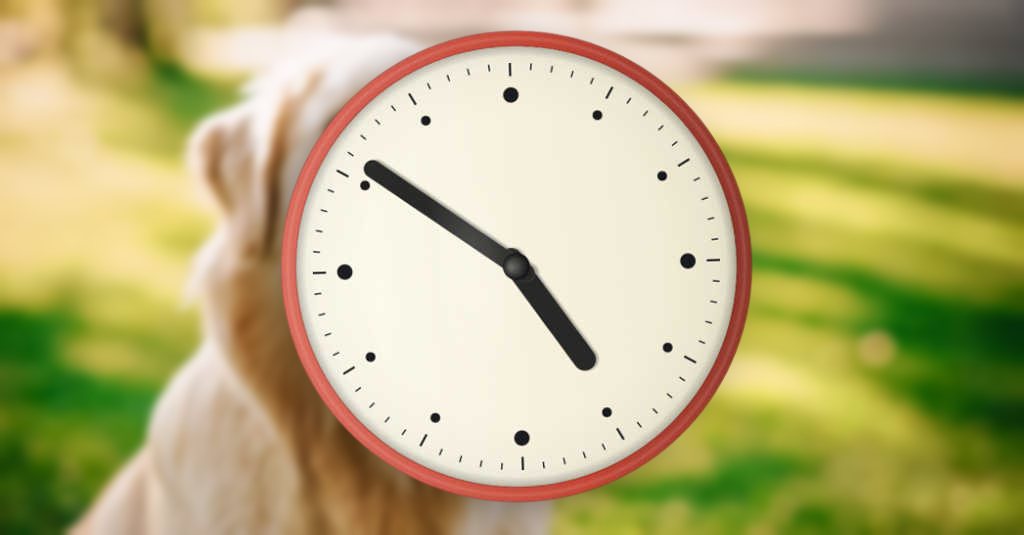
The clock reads 4,51
